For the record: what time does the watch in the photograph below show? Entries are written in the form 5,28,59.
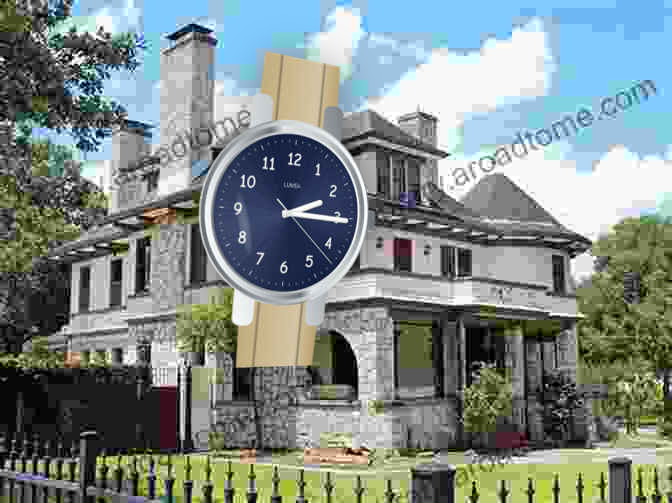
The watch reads 2,15,22
